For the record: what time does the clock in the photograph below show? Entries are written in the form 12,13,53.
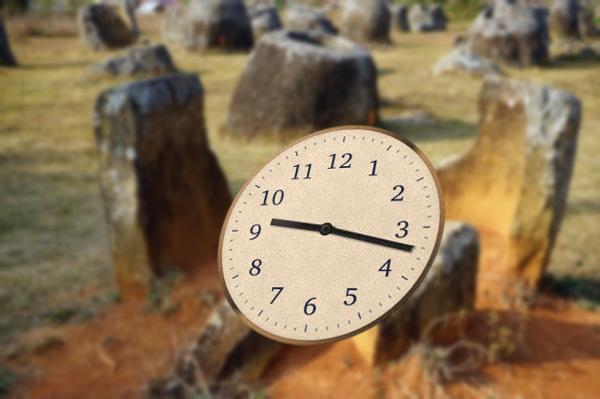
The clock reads 9,17,17
